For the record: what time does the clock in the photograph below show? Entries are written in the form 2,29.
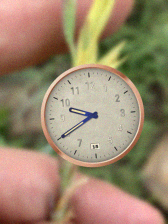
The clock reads 9,40
